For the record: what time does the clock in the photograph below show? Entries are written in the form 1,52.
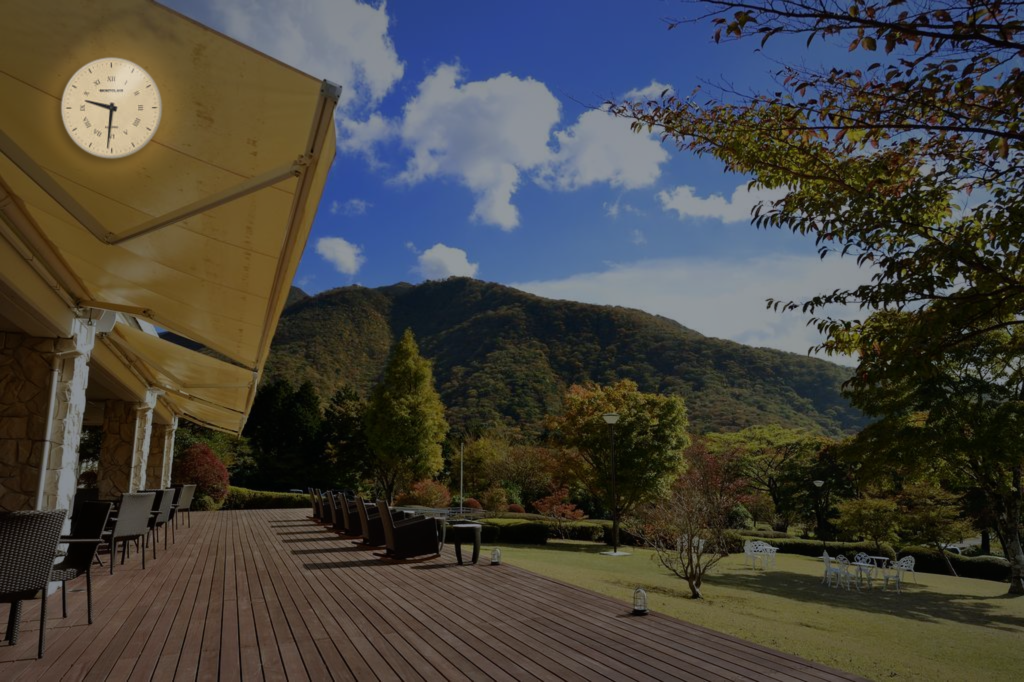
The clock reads 9,31
